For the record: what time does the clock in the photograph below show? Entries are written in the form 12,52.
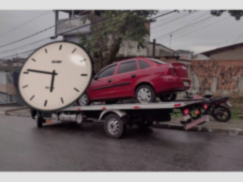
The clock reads 5,46
